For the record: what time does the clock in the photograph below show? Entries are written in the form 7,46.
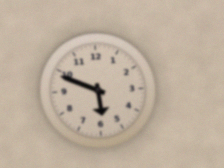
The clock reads 5,49
